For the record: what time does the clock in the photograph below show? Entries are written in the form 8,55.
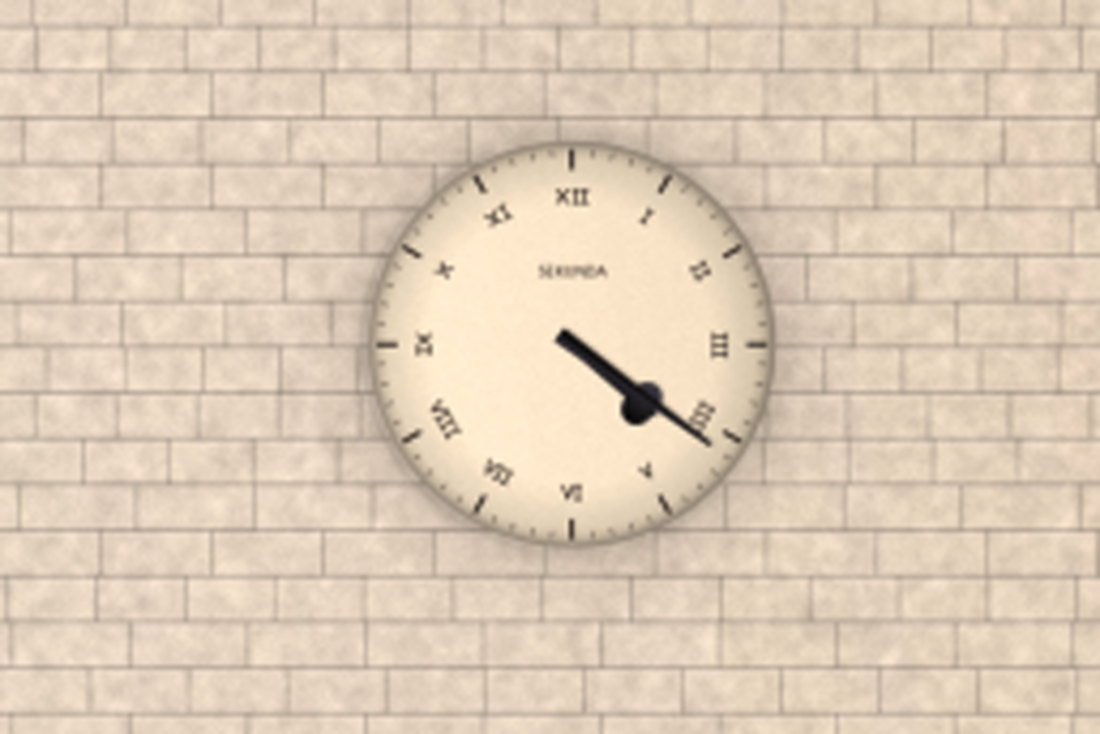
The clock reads 4,21
